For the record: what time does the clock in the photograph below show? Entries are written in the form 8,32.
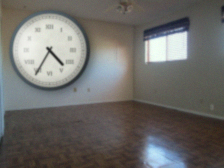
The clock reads 4,35
